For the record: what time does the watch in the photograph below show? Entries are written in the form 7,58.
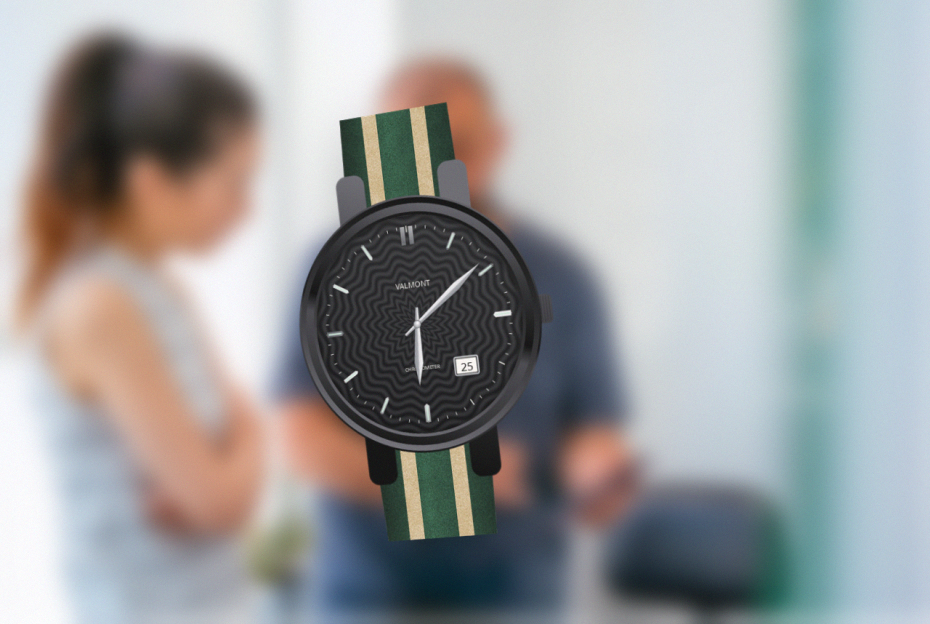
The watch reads 6,09
